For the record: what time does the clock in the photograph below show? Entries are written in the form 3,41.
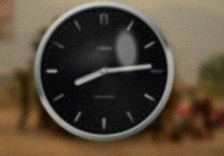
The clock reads 8,14
